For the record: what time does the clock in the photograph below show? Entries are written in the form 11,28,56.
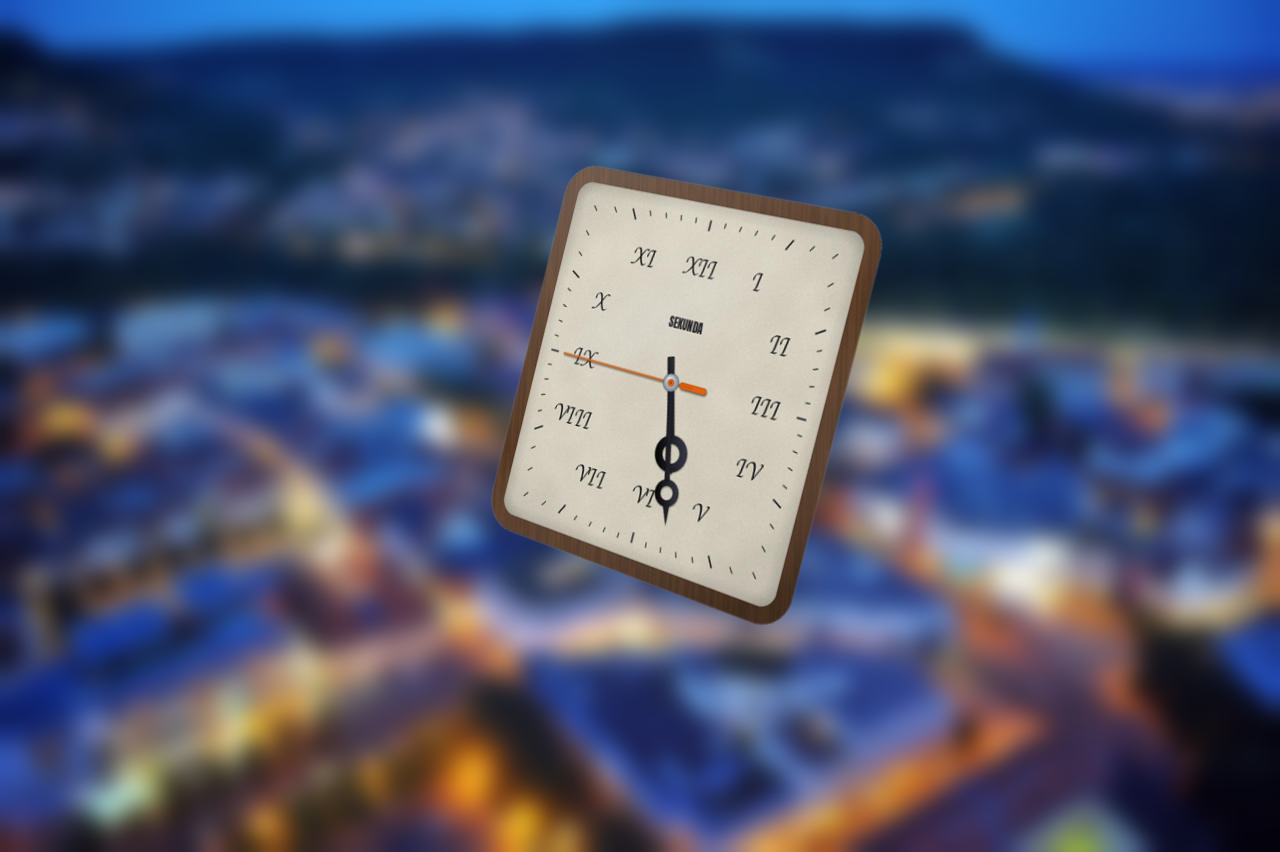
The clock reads 5,27,45
